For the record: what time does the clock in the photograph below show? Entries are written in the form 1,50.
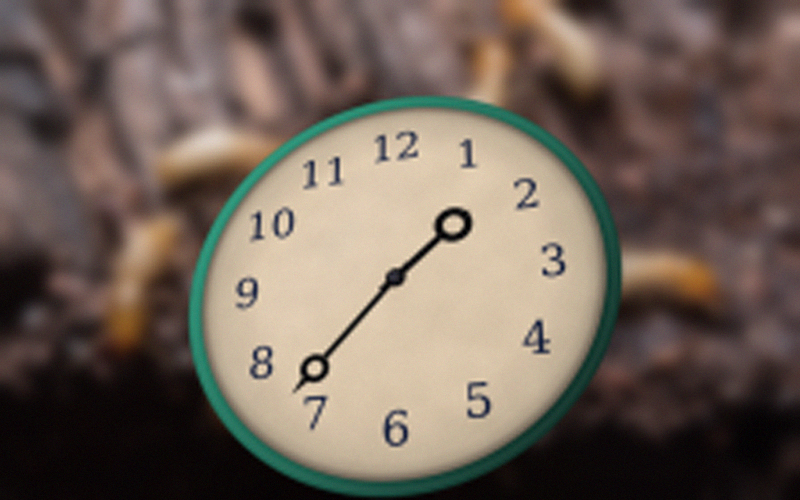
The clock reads 1,37
